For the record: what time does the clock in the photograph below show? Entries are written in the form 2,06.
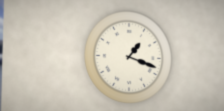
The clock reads 1,18
